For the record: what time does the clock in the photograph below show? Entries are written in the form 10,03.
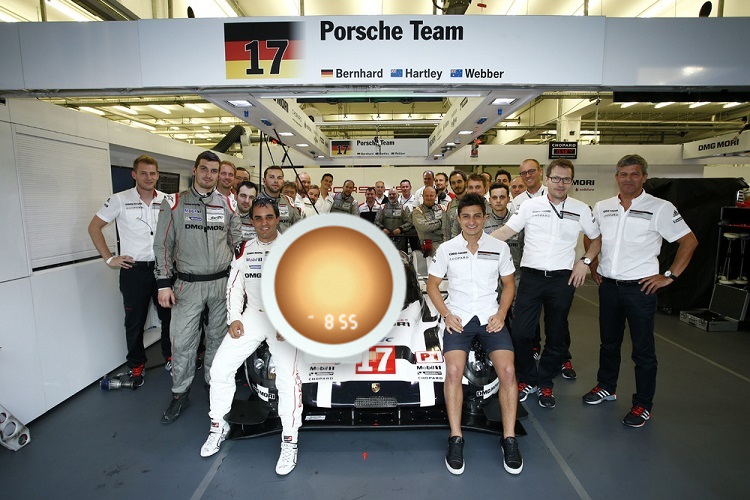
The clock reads 8,55
